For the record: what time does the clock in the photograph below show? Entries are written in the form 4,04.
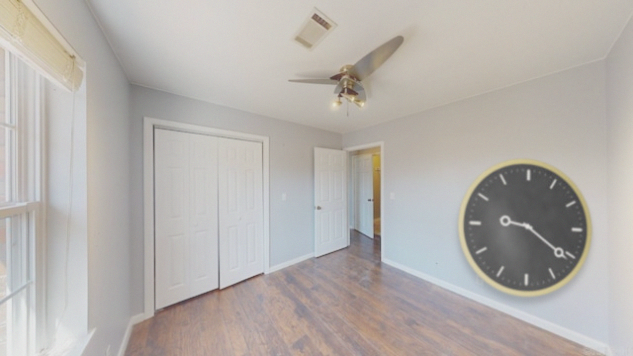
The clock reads 9,21
